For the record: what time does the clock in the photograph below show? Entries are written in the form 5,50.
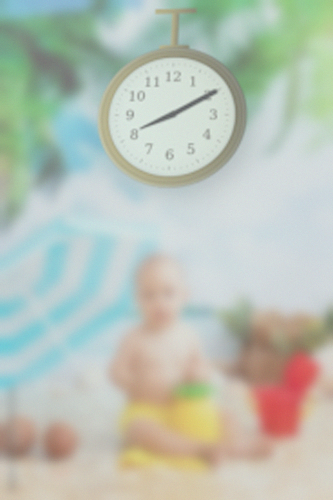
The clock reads 8,10
